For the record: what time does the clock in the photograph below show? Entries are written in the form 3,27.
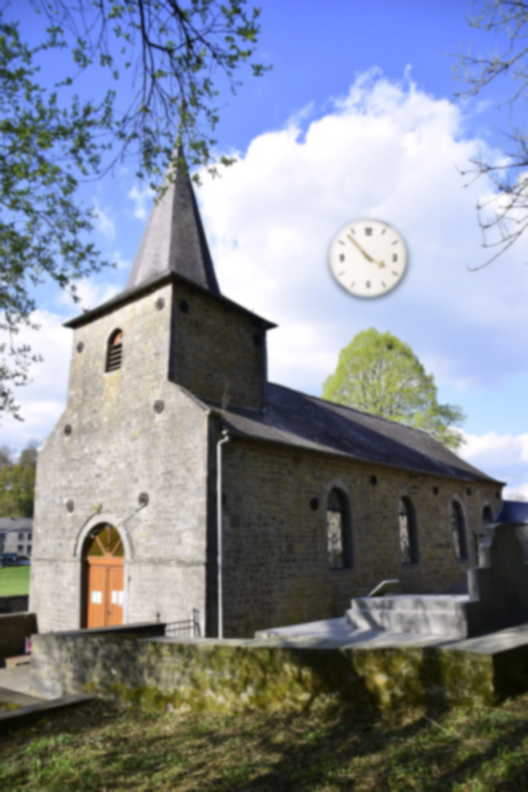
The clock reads 3,53
